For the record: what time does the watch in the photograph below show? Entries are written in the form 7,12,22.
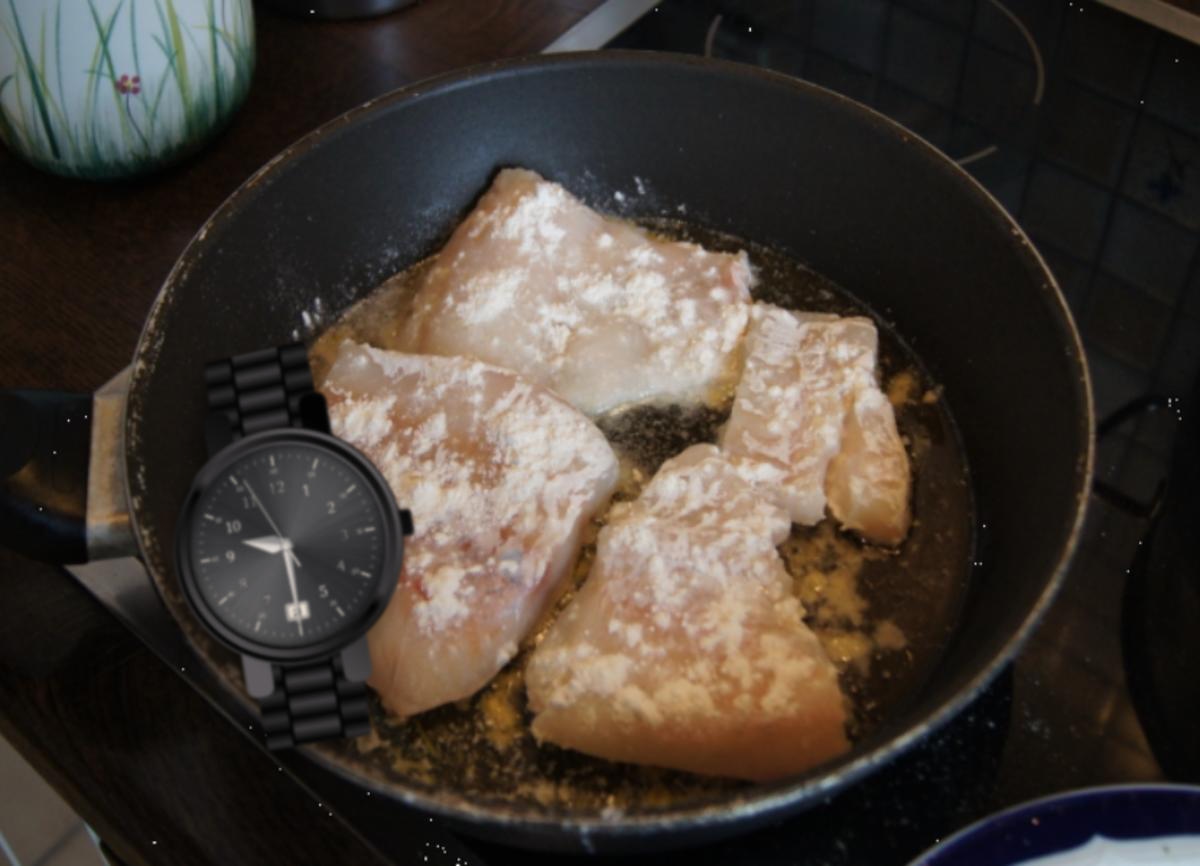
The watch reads 9,29,56
